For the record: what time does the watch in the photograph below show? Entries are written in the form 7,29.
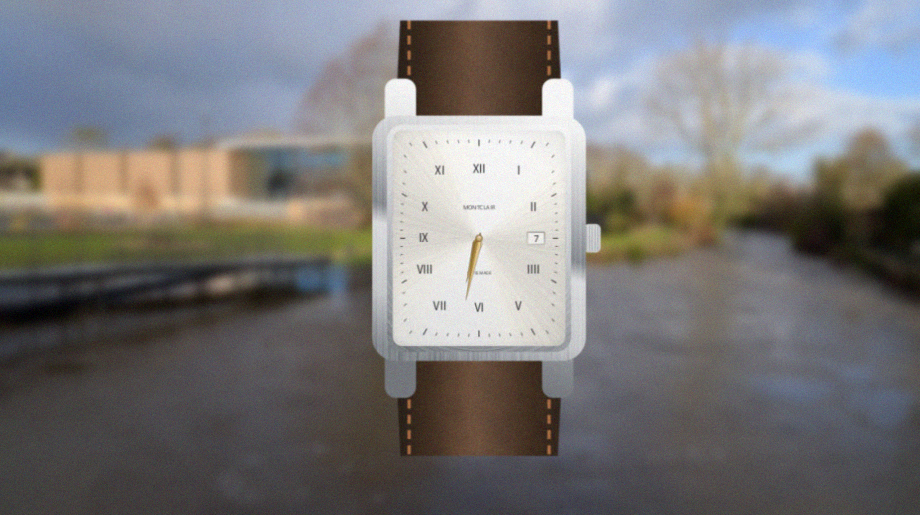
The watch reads 6,32
